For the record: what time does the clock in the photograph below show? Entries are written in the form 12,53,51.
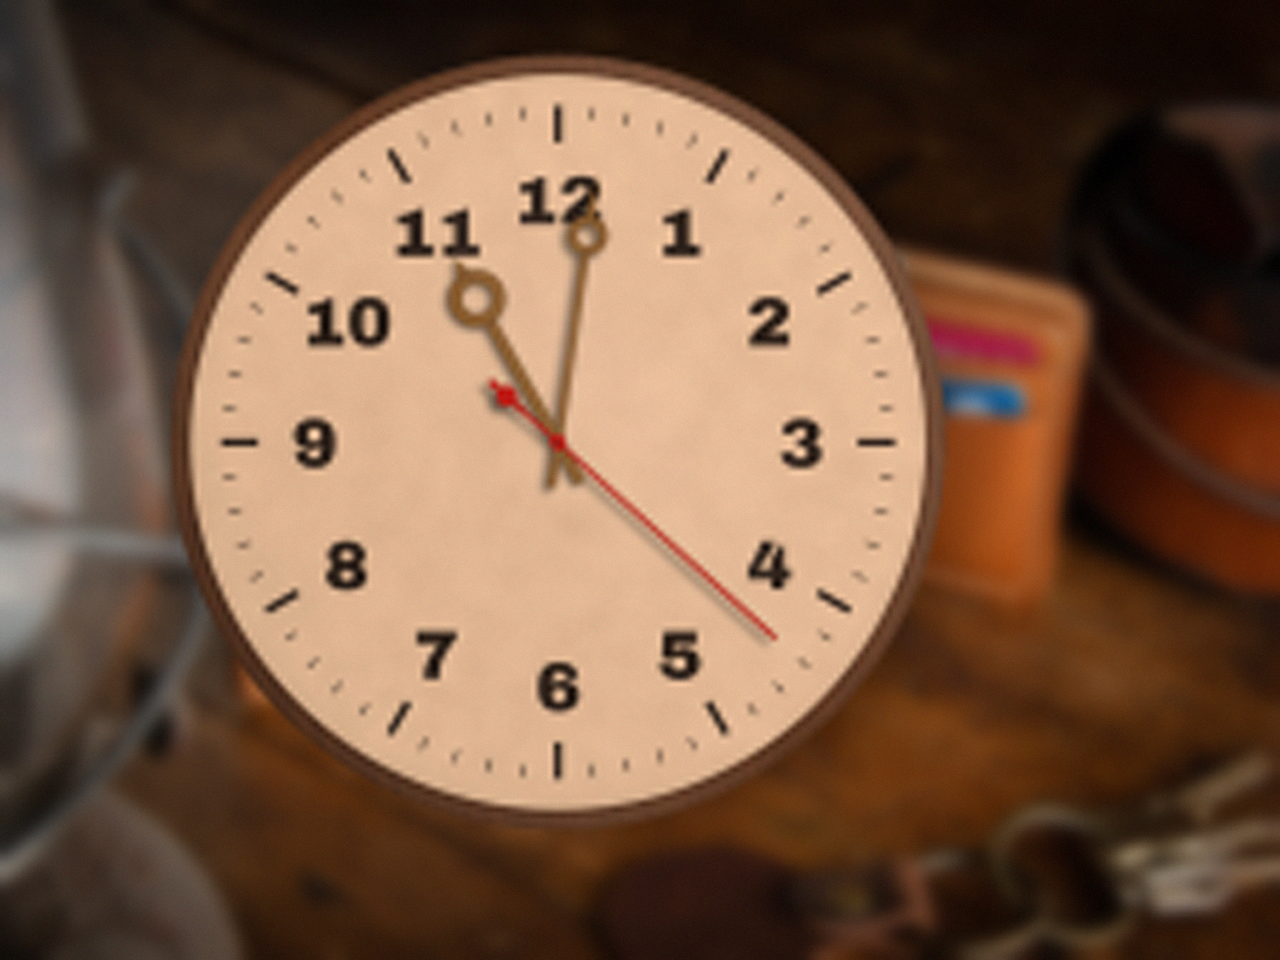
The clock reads 11,01,22
